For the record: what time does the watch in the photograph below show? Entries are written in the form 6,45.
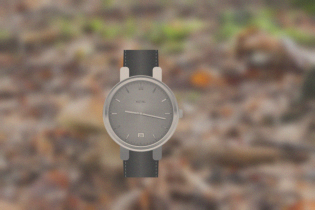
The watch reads 9,17
